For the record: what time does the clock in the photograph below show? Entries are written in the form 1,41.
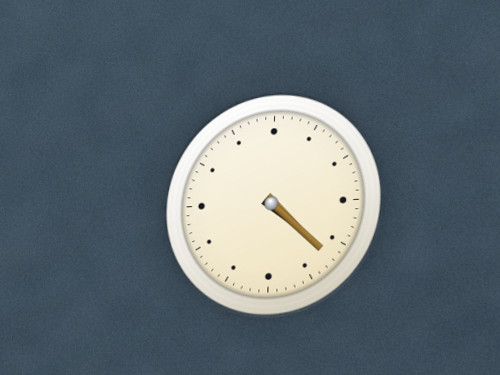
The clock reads 4,22
